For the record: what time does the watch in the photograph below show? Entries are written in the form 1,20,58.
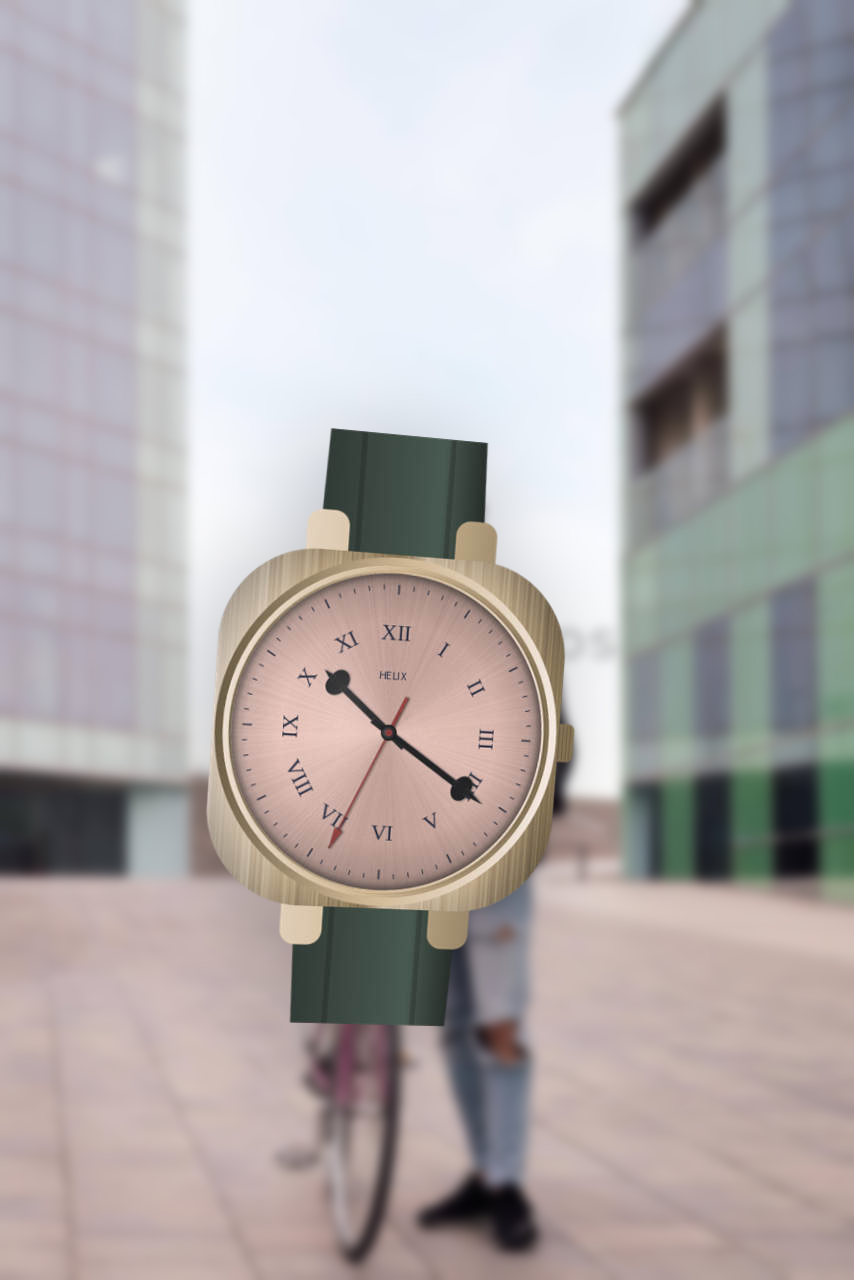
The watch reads 10,20,34
